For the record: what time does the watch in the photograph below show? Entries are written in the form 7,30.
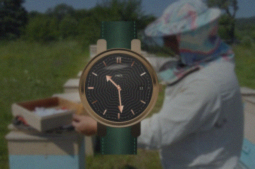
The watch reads 10,29
